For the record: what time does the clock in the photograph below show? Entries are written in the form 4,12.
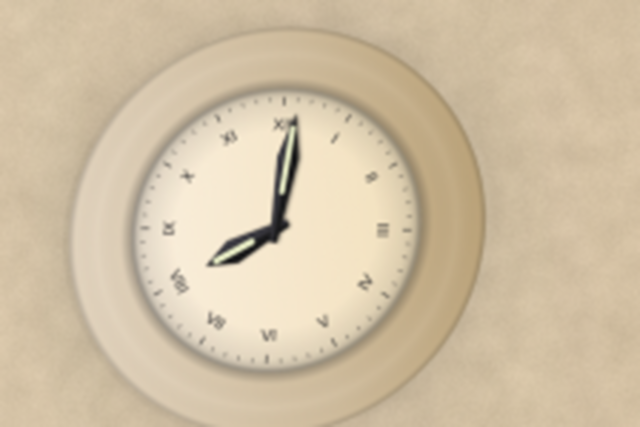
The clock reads 8,01
